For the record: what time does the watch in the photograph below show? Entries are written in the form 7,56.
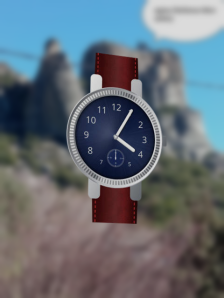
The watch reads 4,05
